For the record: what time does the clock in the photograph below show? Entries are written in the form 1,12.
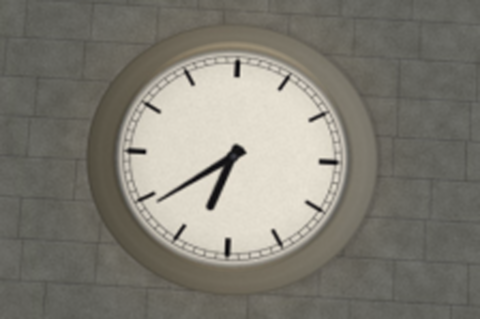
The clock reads 6,39
